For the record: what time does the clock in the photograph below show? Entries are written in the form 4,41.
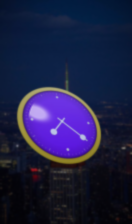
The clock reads 7,22
